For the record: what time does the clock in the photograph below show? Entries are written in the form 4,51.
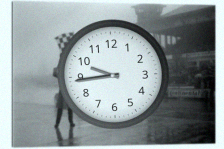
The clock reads 9,44
